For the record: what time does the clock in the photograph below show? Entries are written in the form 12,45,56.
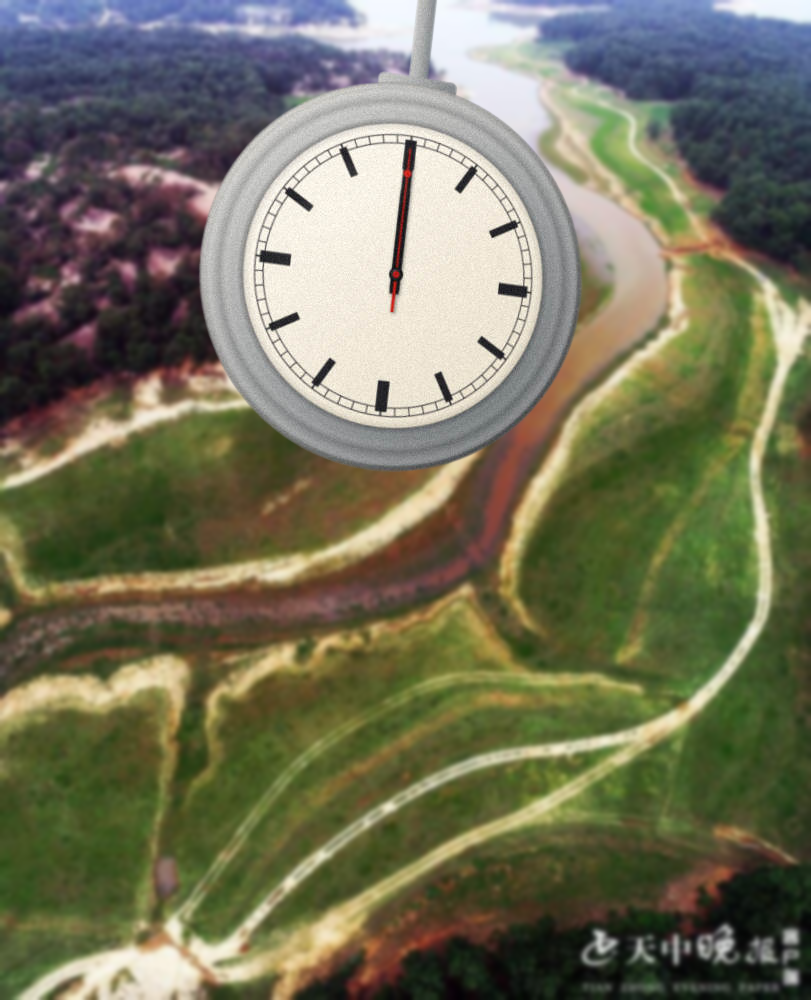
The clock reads 12,00,00
